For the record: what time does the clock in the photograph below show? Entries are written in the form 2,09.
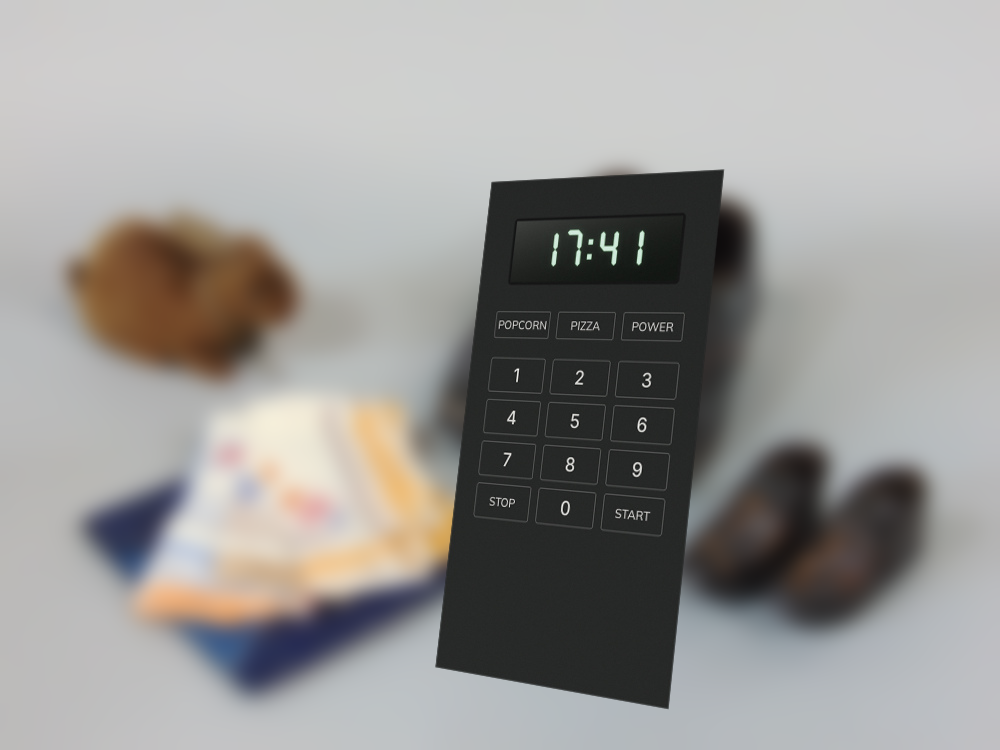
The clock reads 17,41
